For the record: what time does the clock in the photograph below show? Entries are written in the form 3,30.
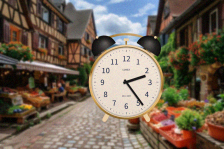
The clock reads 2,24
